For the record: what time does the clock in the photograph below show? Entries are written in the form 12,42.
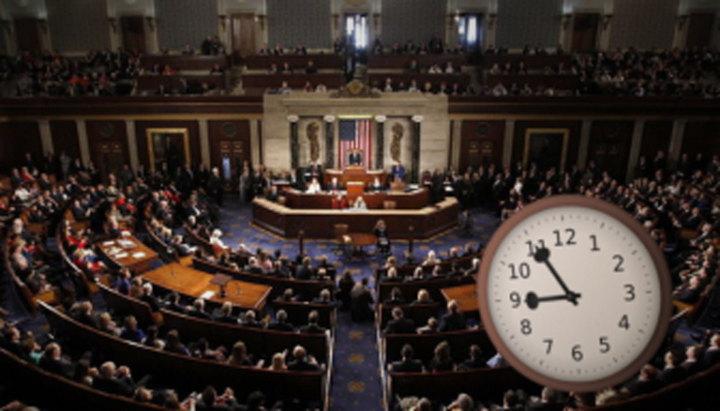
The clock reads 8,55
